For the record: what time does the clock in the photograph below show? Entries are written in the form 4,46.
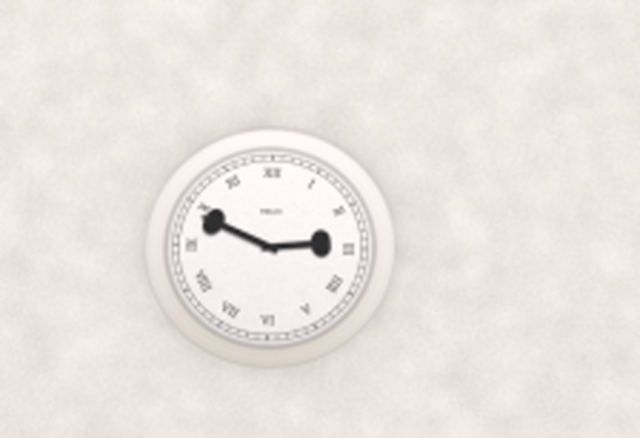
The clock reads 2,49
